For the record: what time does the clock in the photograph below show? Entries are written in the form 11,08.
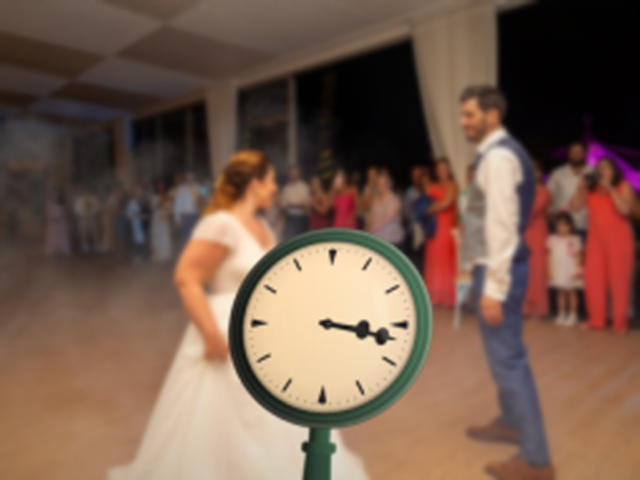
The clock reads 3,17
